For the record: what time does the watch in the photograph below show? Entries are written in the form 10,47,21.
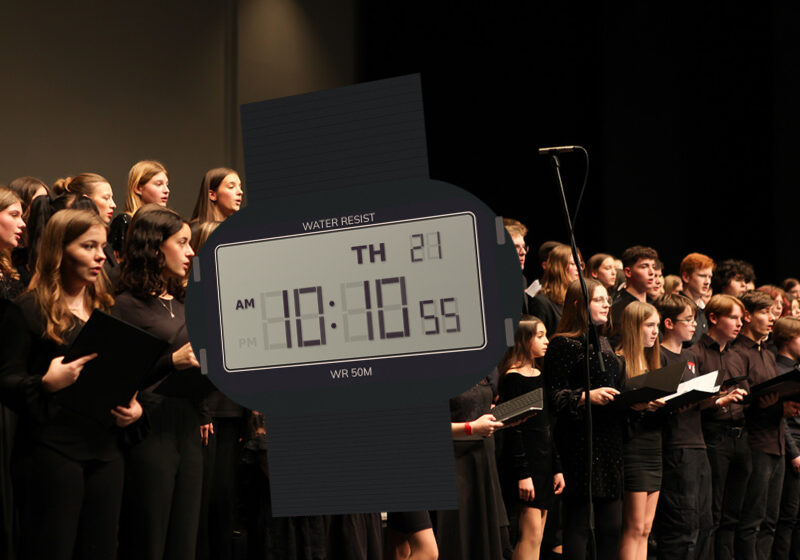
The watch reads 10,10,55
